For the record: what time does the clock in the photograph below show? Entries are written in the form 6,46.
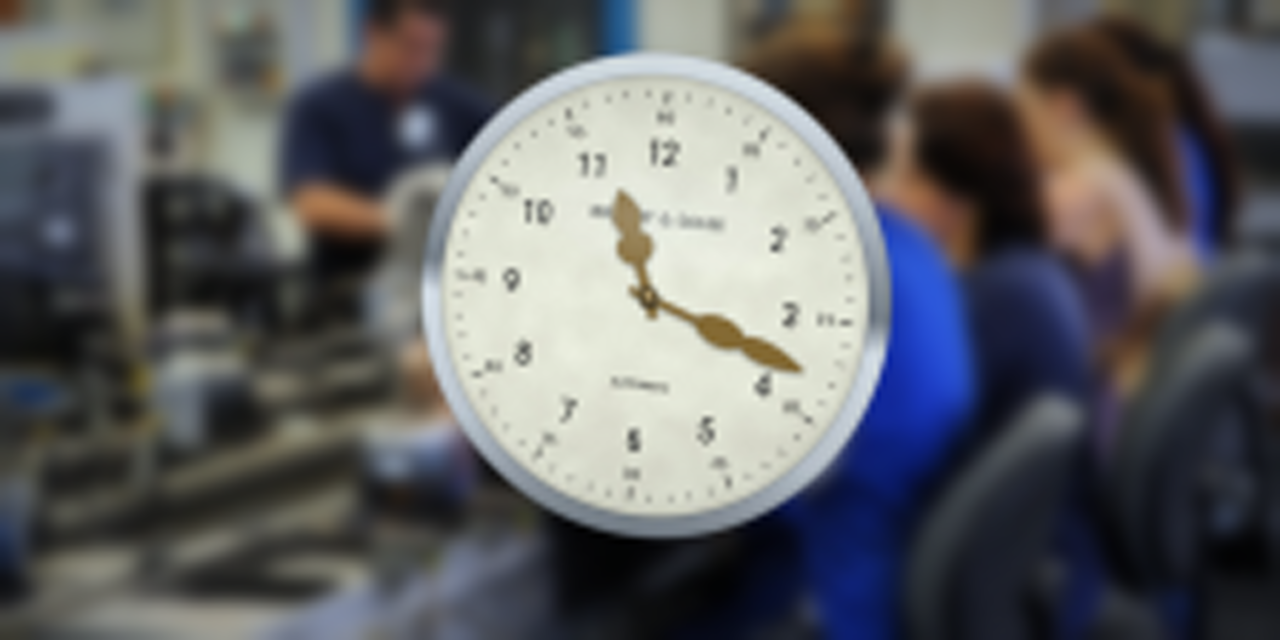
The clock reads 11,18
